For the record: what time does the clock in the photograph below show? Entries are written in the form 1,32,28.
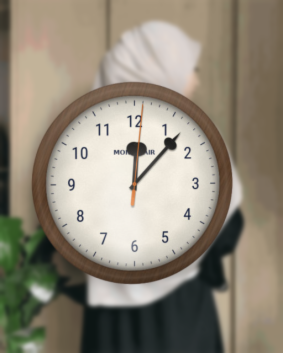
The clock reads 12,07,01
